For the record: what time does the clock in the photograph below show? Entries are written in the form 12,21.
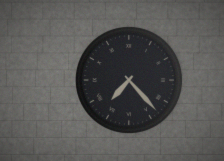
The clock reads 7,23
